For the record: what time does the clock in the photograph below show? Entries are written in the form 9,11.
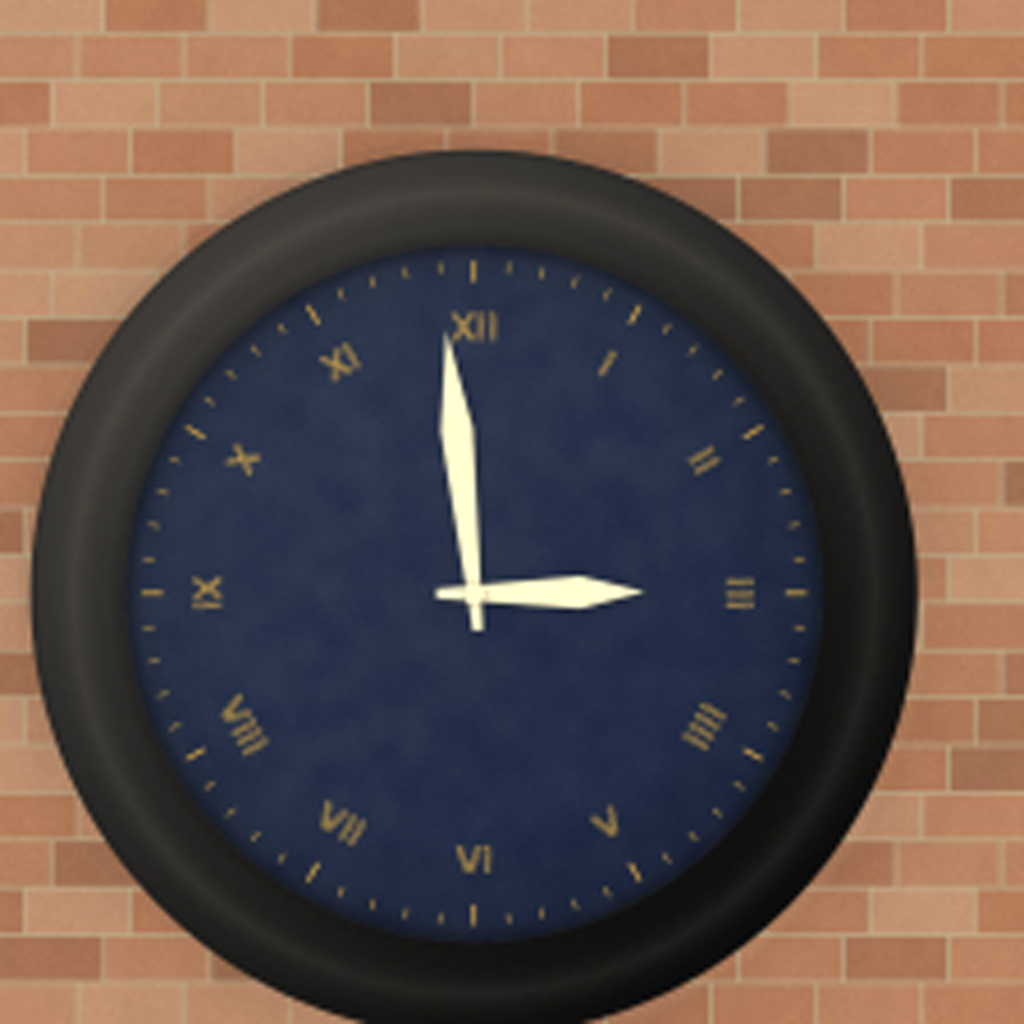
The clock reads 2,59
